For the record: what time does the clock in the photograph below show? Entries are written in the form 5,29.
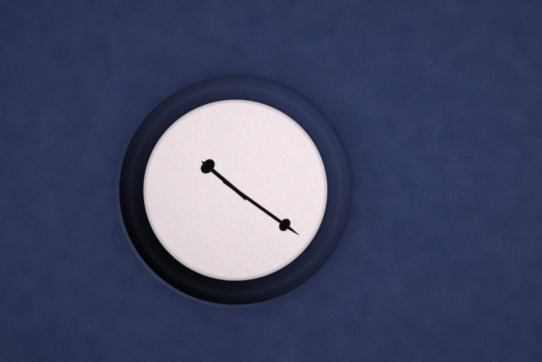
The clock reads 10,21
